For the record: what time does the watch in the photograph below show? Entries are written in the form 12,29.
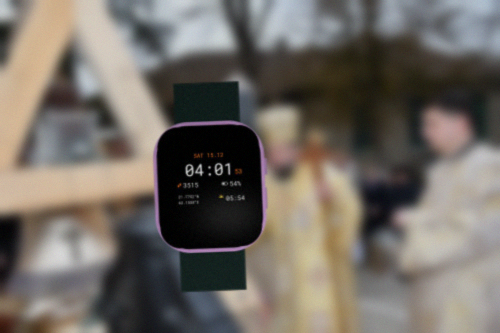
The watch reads 4,01
